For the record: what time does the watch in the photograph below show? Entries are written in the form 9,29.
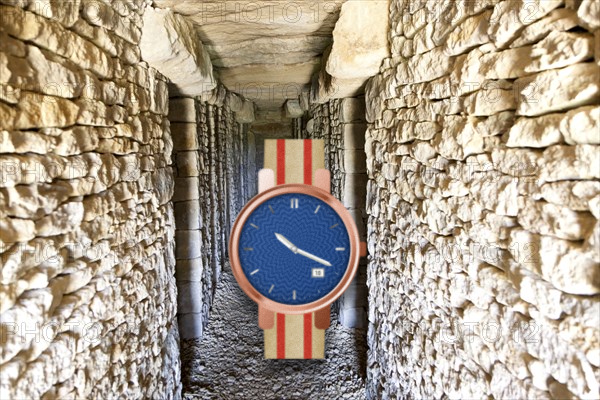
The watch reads 10,19
